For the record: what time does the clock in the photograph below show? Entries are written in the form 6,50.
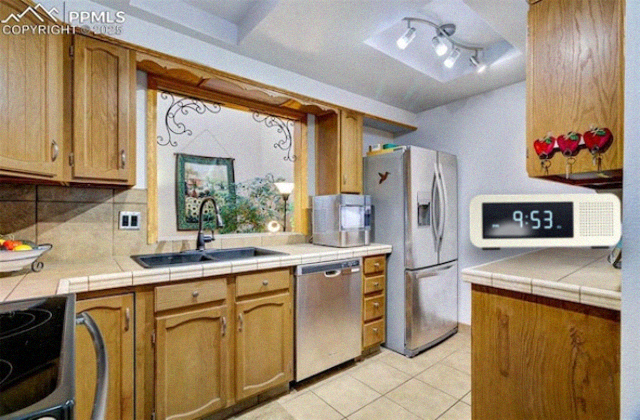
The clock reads 9,53
